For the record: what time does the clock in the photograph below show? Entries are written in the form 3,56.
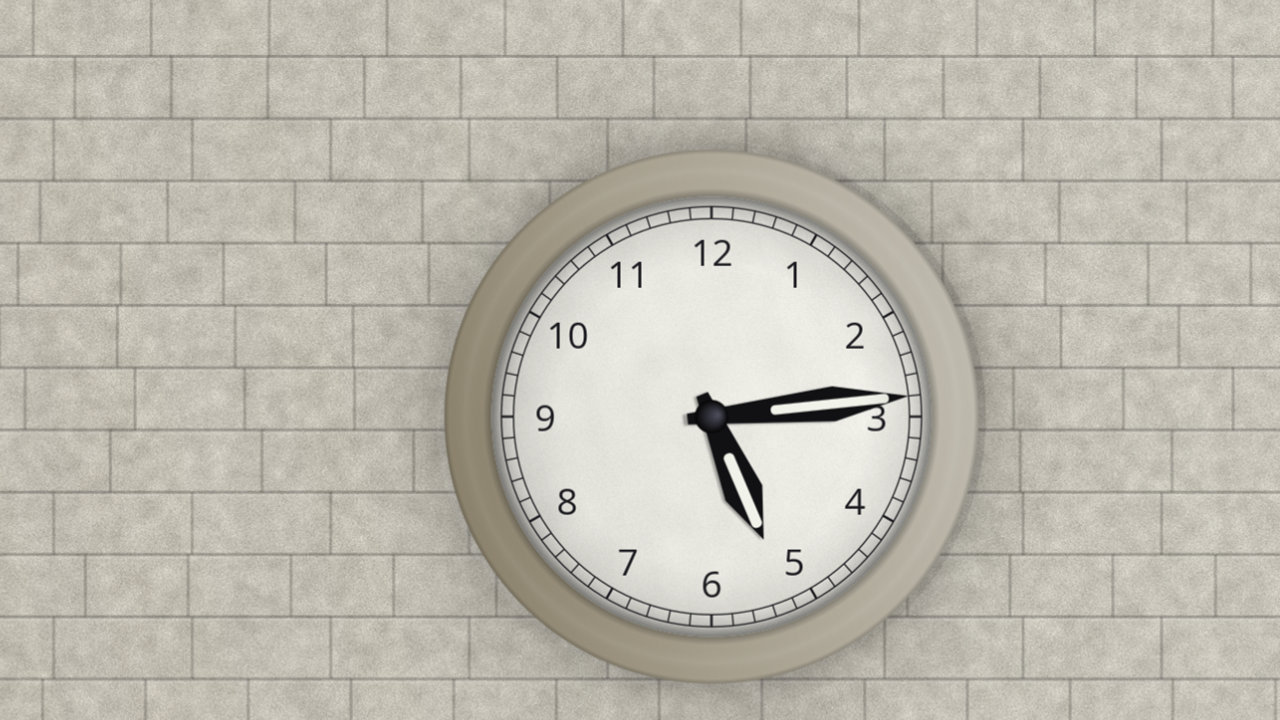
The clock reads 5,14
